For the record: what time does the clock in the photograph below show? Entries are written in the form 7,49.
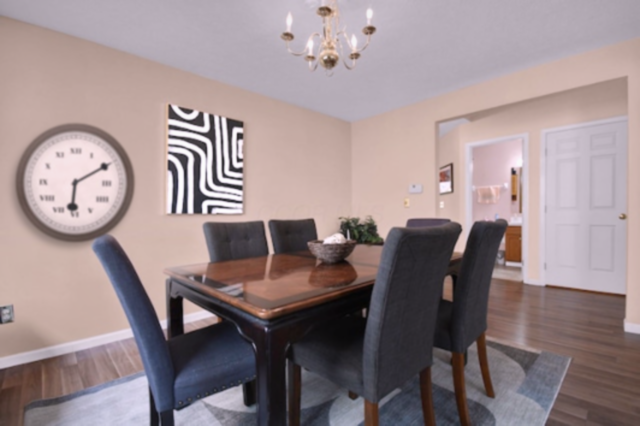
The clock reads 6,10
